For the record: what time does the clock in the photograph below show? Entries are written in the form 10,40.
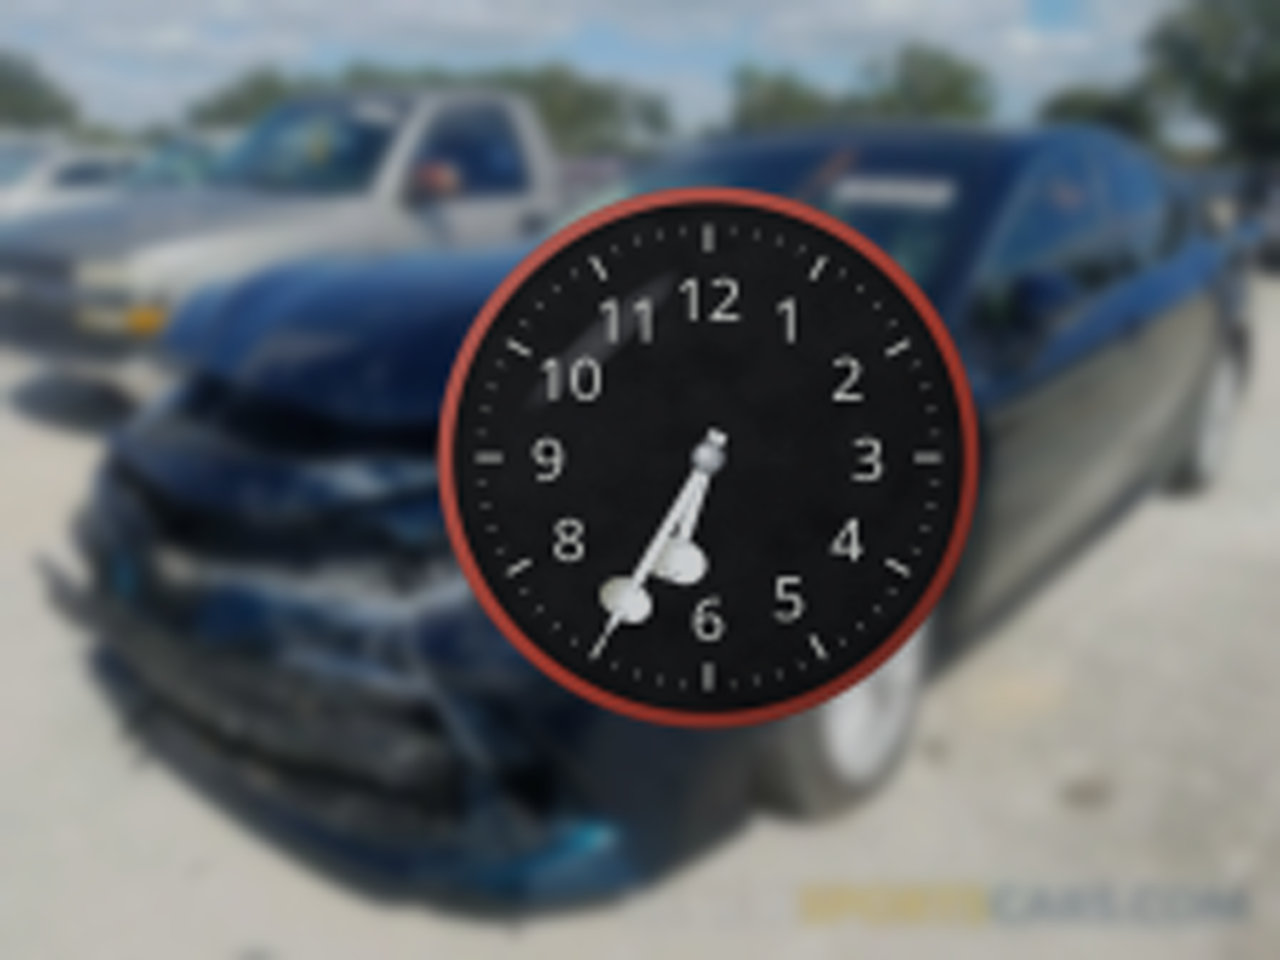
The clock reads 6,35
